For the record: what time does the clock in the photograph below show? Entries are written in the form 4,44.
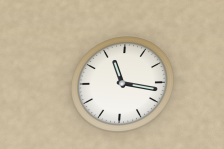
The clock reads 11,17
